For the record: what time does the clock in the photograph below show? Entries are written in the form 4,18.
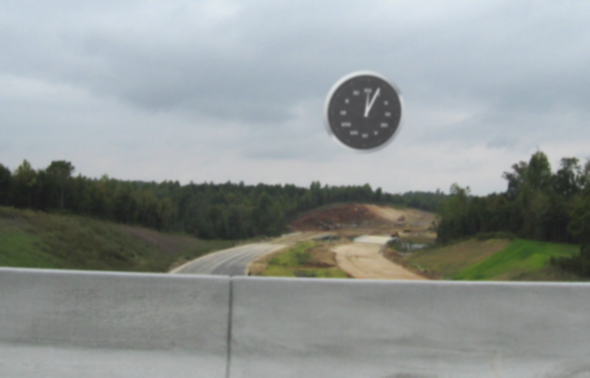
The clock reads 12,04
